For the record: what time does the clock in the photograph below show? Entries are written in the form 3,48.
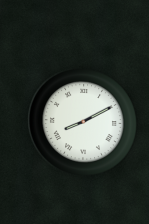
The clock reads 8,10
